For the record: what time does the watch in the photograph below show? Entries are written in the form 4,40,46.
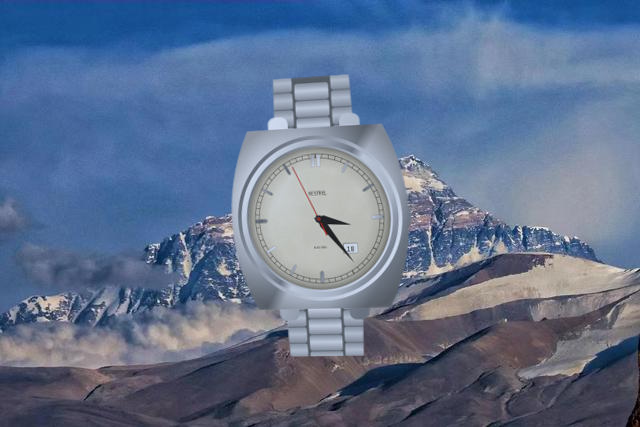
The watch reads 3,23,56
